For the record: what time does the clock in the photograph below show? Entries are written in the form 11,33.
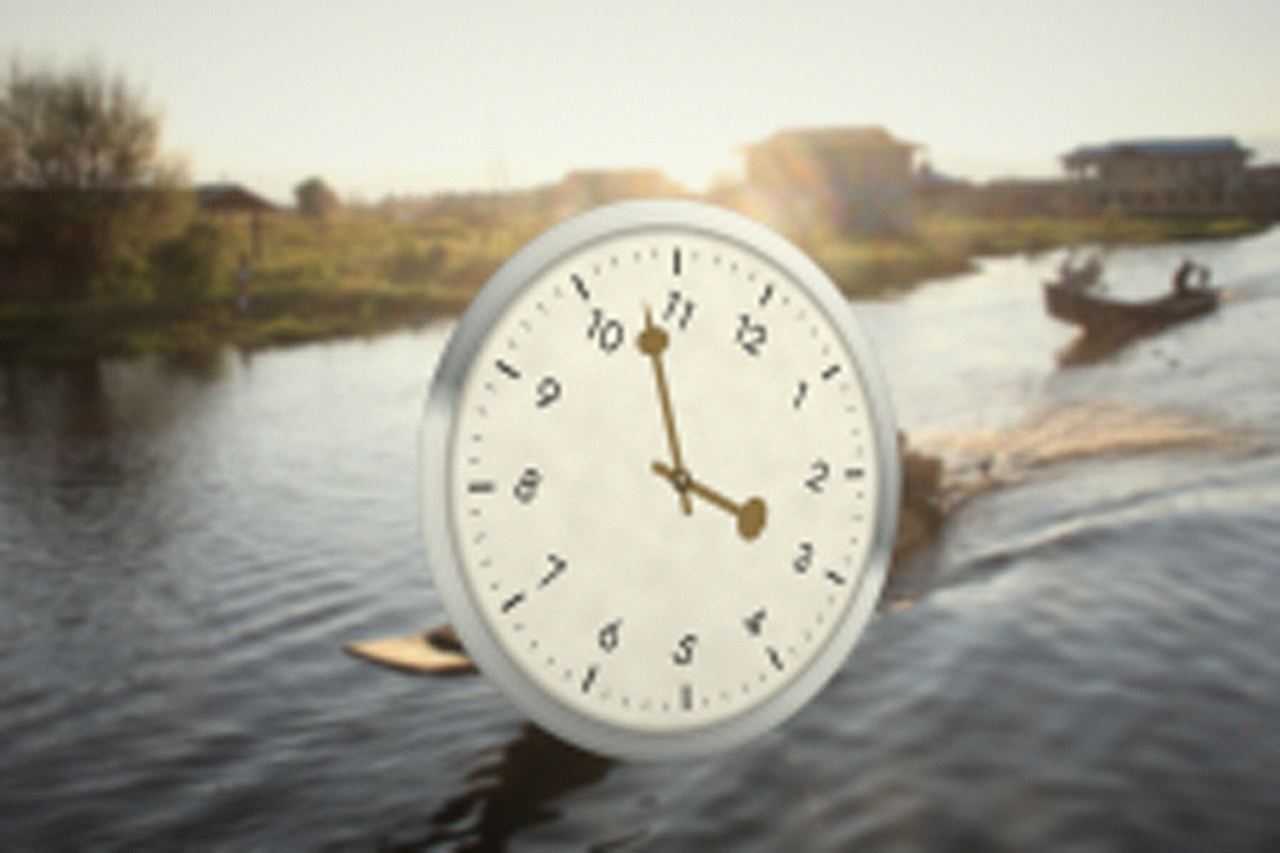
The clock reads 2,53
